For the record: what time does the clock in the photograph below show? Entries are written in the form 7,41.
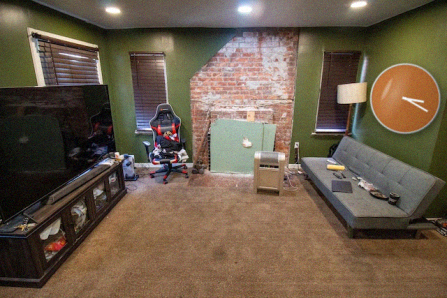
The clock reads 3,20
